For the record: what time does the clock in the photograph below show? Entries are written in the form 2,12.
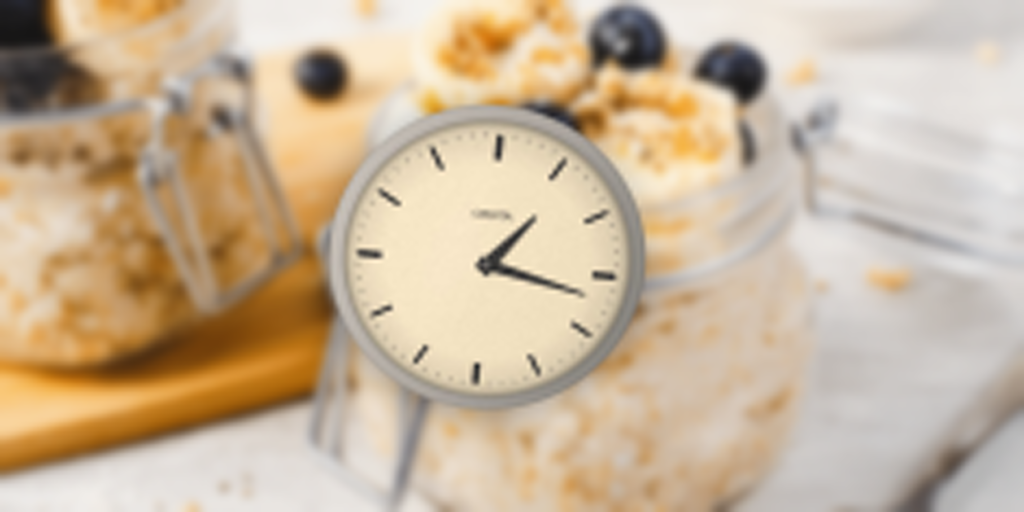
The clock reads 1,17
